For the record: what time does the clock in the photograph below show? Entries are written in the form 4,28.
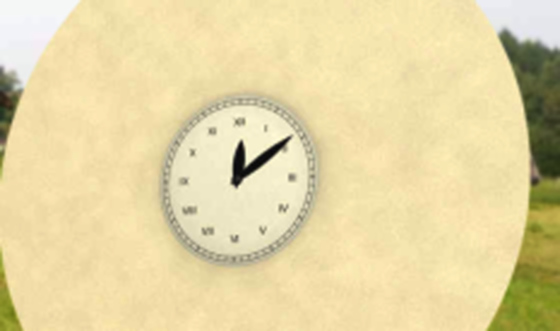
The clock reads 12,09
